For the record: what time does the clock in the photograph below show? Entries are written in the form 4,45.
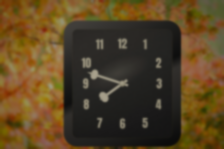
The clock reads 7,48
